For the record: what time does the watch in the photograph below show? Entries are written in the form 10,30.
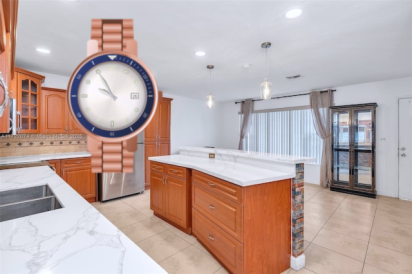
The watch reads 9,55
